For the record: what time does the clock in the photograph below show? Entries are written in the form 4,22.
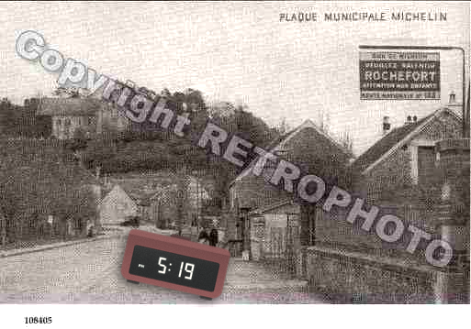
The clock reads 5,19
